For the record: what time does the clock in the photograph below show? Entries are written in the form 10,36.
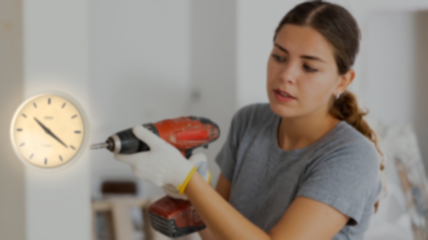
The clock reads 10,21
